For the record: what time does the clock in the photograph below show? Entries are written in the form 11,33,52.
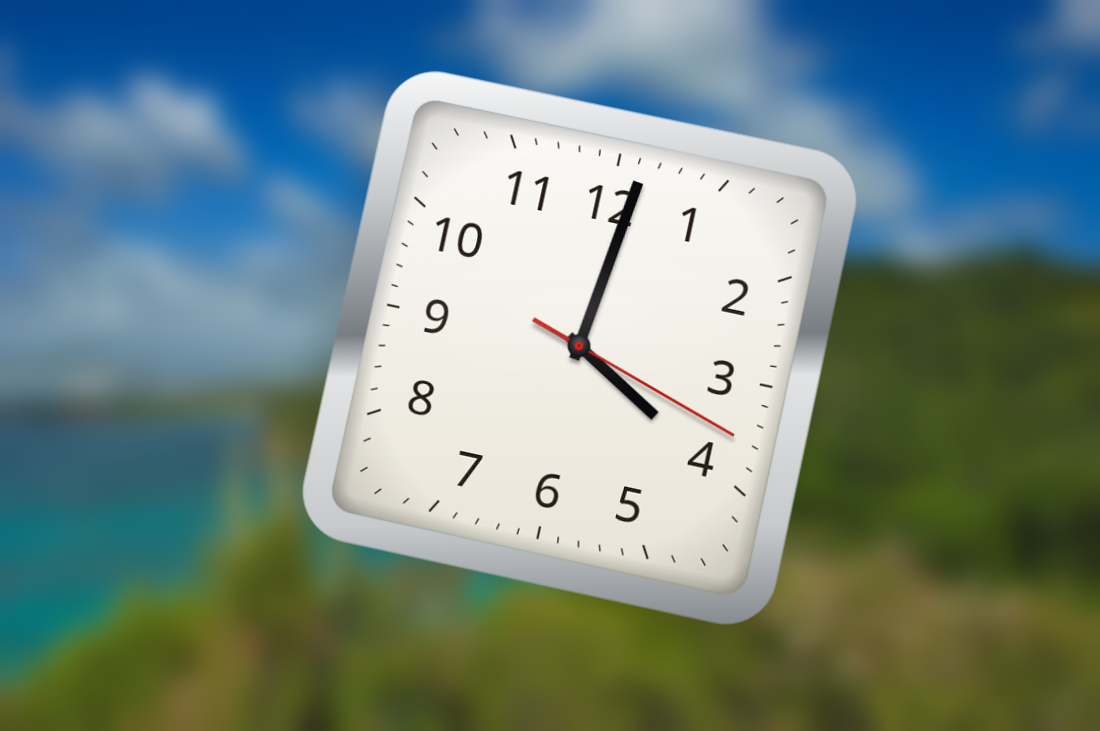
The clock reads 4,01,18
